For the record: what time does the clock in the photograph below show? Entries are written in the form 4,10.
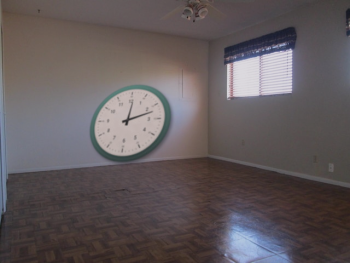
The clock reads 12,12
